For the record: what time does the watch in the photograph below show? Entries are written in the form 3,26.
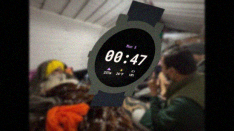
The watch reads 0,47
